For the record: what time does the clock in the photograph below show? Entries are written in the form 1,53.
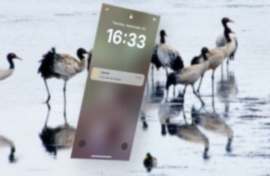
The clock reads 16,33
